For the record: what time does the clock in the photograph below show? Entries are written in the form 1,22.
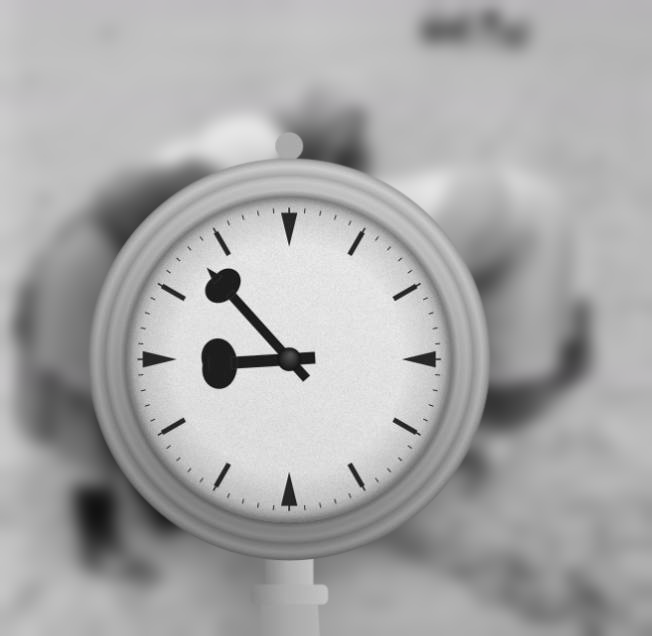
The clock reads 8,53
